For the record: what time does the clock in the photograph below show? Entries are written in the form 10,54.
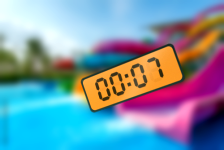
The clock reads 0,07
